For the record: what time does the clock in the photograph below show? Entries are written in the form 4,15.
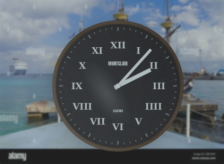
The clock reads 2,07
